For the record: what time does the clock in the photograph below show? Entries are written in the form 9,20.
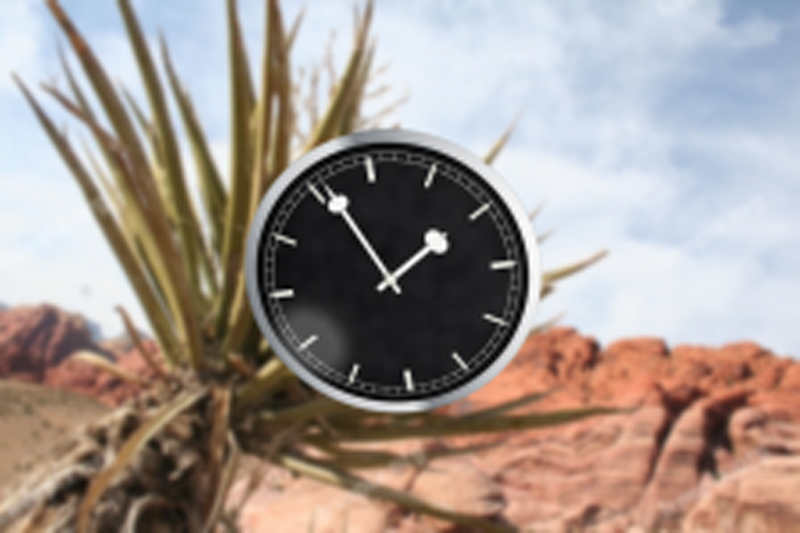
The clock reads 1,56
